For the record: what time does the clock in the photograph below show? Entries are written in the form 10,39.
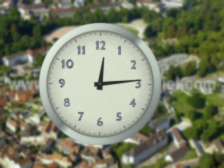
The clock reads 12,14
